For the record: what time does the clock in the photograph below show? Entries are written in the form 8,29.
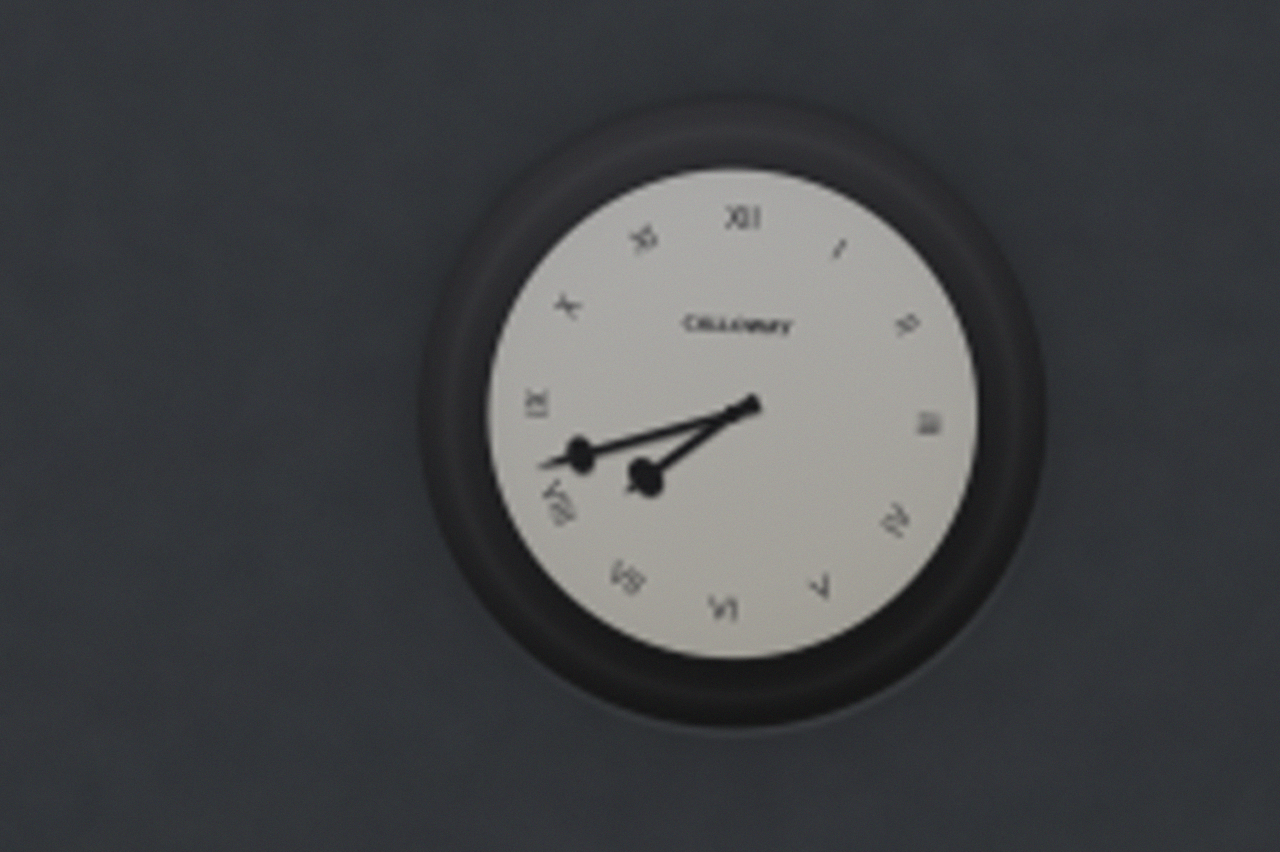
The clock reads 7,42
